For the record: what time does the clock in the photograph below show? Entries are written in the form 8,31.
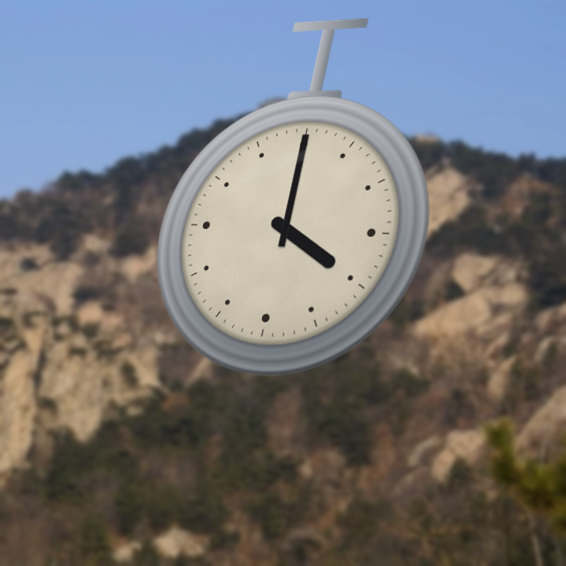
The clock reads 4,00
